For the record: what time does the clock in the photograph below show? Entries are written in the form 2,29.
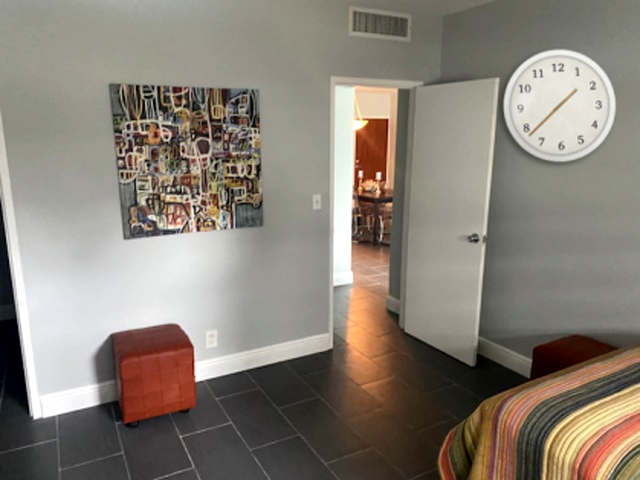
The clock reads 1,38
